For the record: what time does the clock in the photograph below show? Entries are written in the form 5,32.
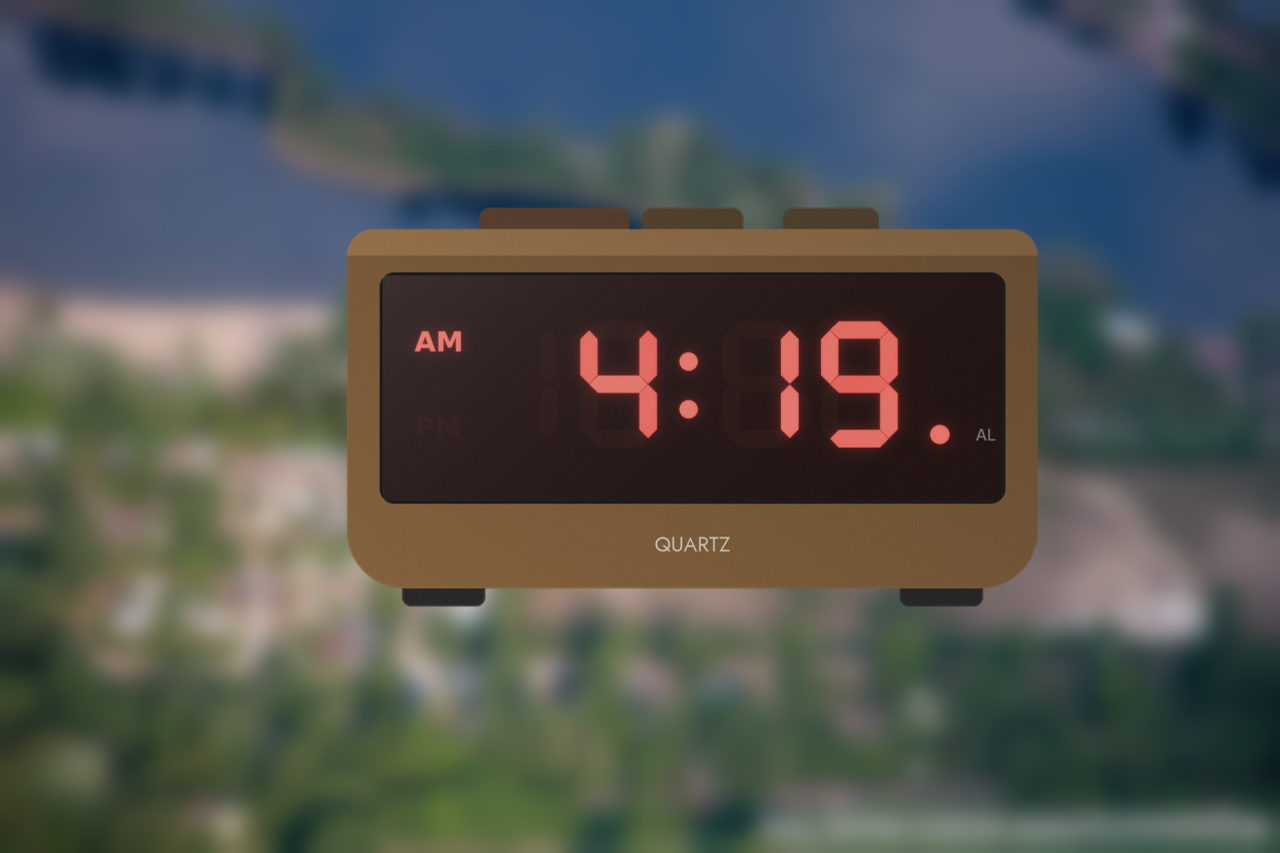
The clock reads 4,19
